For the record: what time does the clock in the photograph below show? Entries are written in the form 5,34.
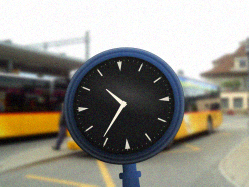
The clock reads 10,36
